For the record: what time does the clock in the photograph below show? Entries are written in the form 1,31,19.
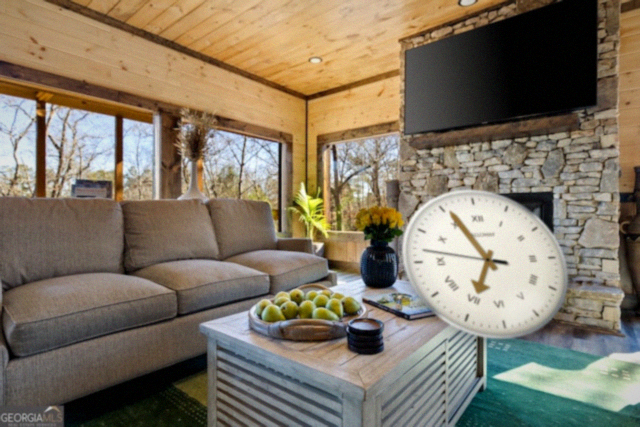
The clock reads 6,55,47
